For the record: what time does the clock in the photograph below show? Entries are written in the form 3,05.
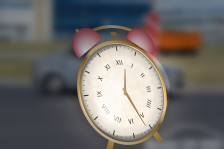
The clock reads 12,26
